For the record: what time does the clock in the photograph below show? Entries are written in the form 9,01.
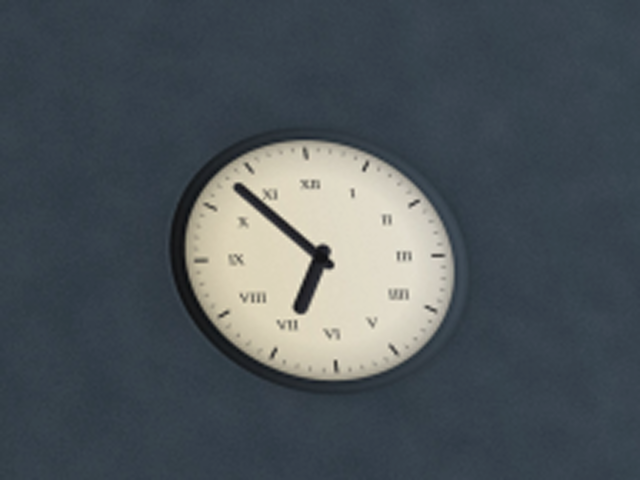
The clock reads 6,53
